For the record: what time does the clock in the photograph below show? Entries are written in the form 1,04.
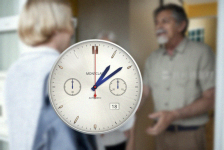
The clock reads 1,09
